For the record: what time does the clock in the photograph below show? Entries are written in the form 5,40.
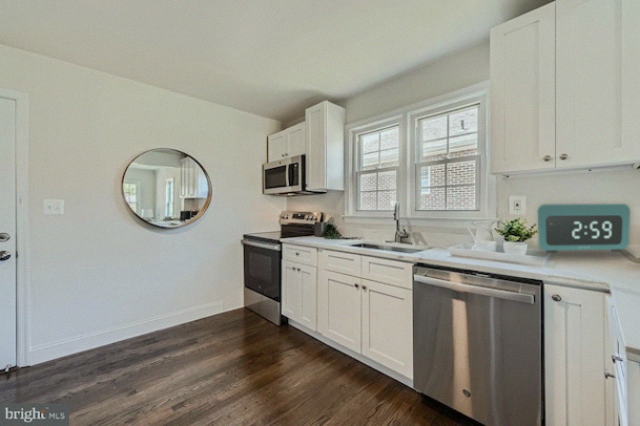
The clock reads 2,59
